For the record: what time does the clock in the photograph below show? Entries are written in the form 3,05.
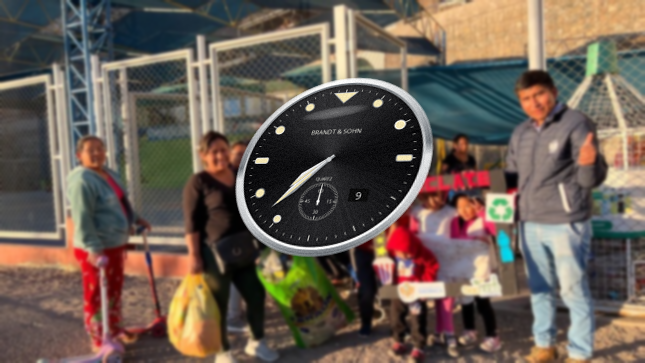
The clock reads 7,37
